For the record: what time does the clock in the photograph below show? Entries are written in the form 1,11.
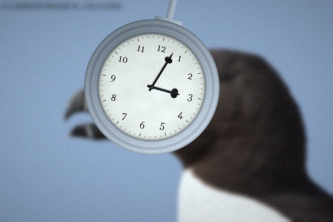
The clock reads 3,03
